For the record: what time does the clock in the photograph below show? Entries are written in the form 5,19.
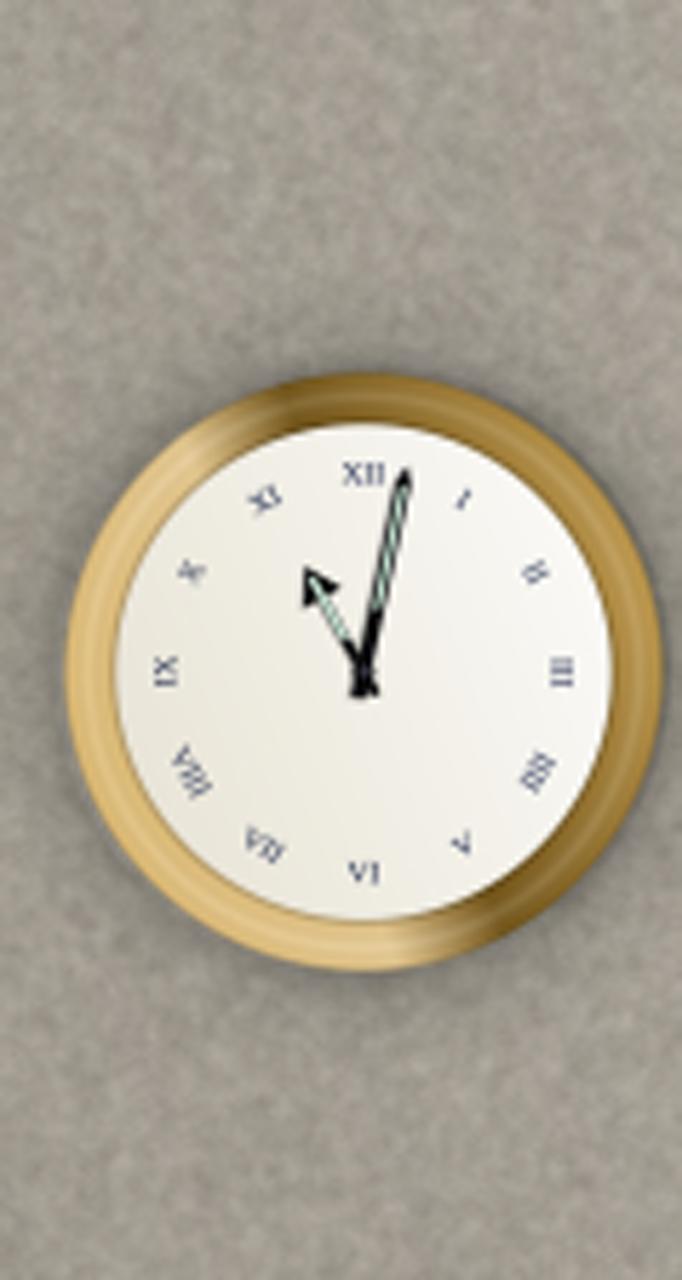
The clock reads 11,02
